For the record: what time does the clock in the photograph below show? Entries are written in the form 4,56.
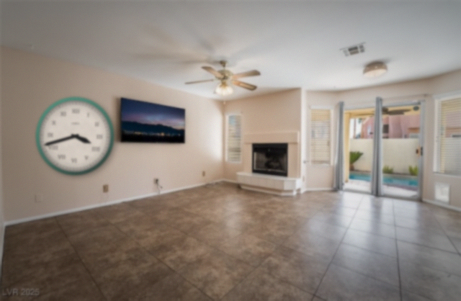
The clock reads 3,42
